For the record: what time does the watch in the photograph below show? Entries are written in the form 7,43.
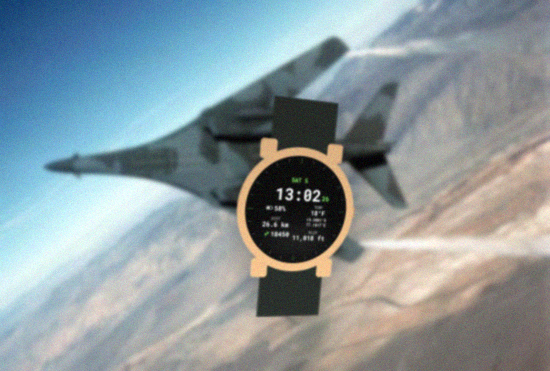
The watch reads 13,02
